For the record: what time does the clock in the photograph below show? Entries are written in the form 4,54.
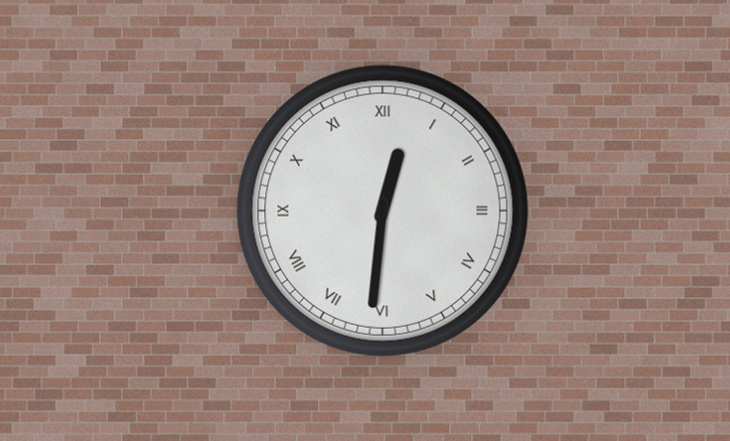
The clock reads 12,31
